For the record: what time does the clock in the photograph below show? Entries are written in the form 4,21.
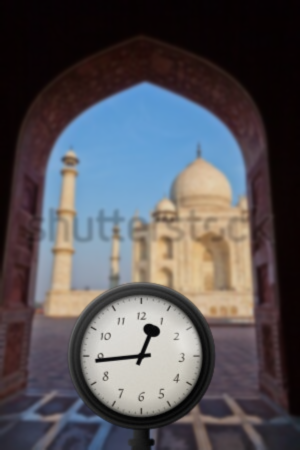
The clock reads 12,44
